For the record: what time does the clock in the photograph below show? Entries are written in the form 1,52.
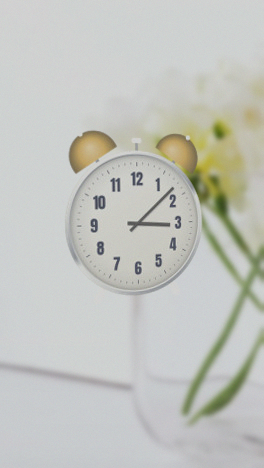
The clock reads 3,08
